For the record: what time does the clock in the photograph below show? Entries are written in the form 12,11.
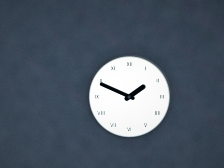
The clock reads 1,49
